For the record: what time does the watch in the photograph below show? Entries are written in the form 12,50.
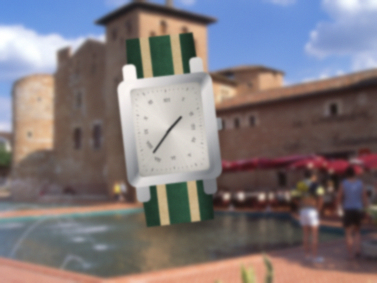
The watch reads 1,37
